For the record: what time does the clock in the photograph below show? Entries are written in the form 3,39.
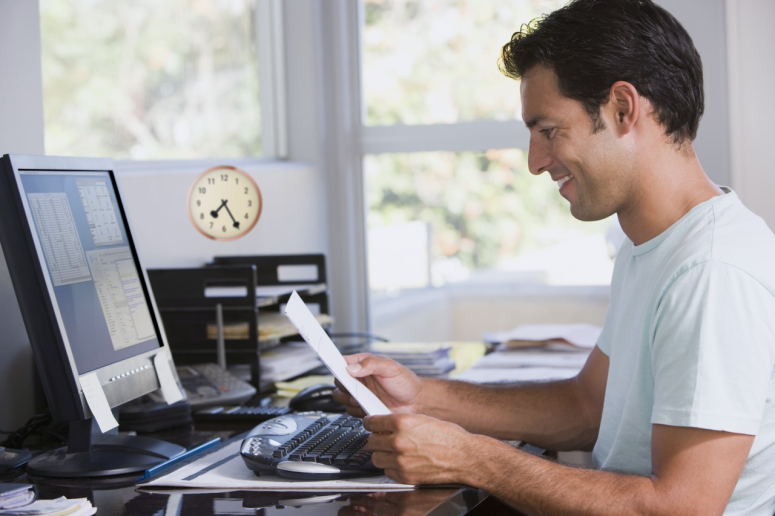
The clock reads 7,25
